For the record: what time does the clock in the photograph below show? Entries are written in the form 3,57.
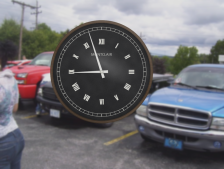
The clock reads 8,57
